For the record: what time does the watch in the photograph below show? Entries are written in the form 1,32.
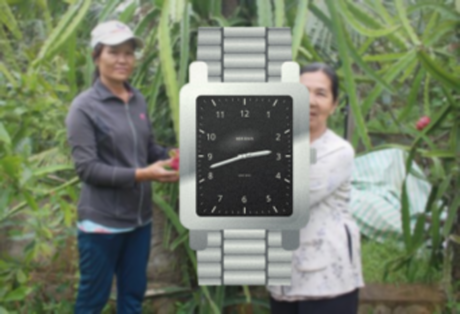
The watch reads 2,42
